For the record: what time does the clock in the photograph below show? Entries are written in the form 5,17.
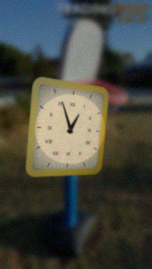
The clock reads 12,56
